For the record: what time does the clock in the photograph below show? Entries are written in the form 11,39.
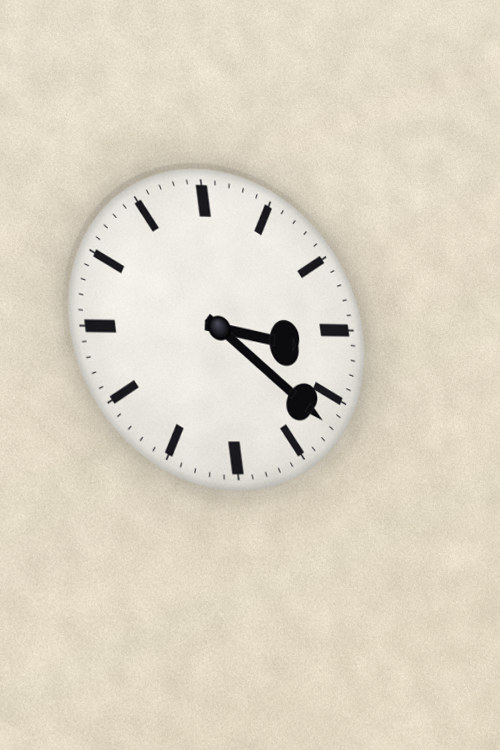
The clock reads 3,22
